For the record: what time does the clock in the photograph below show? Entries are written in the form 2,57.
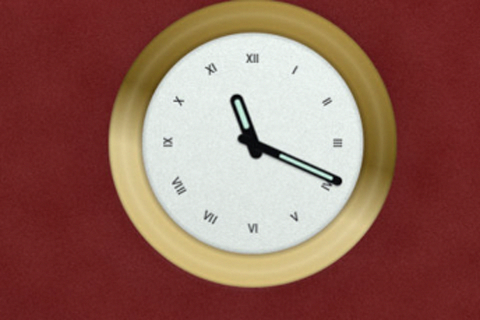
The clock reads 11,19
